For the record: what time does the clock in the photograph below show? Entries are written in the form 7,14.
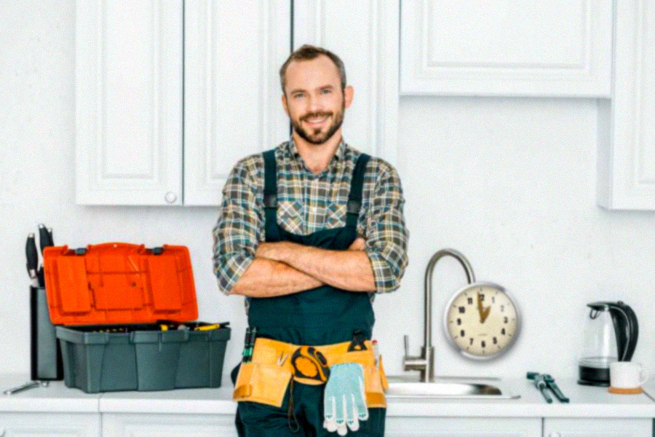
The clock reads 12,59
